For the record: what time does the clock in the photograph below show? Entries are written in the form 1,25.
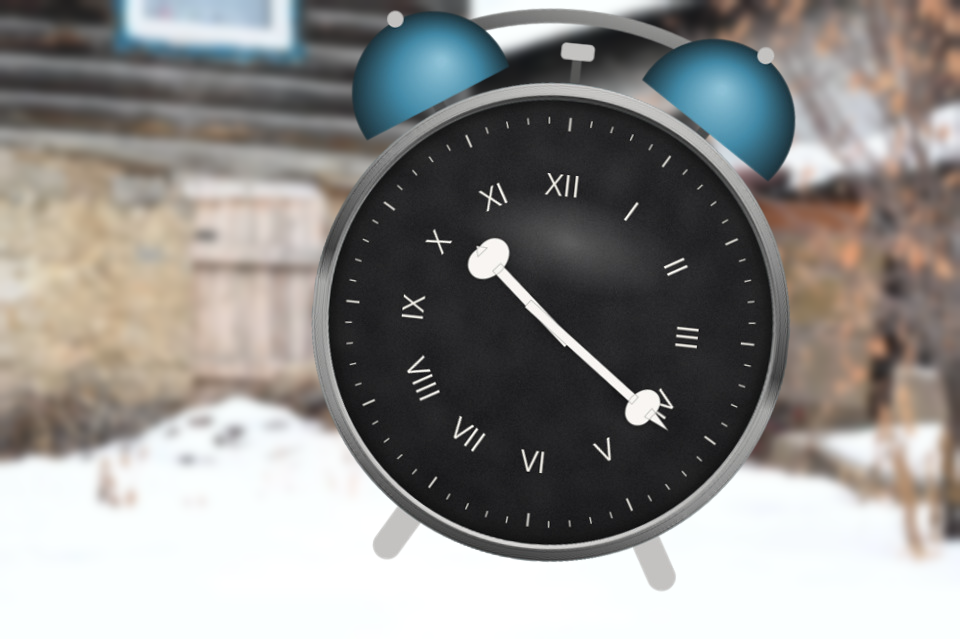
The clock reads 10,21
